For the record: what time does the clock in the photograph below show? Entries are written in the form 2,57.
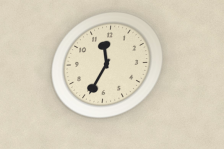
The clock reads 11,34
